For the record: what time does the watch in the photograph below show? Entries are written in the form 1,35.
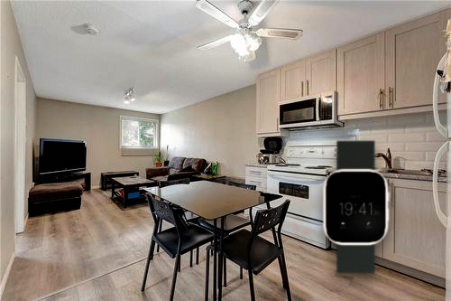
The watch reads 19,41
